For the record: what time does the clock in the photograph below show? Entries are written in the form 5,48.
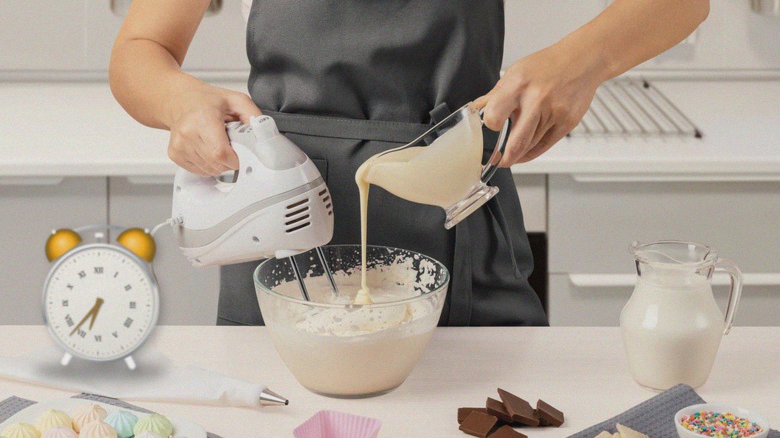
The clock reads 6,37
